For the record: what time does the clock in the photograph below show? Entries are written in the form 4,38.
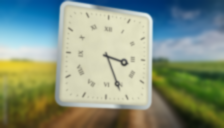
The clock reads 3,26
